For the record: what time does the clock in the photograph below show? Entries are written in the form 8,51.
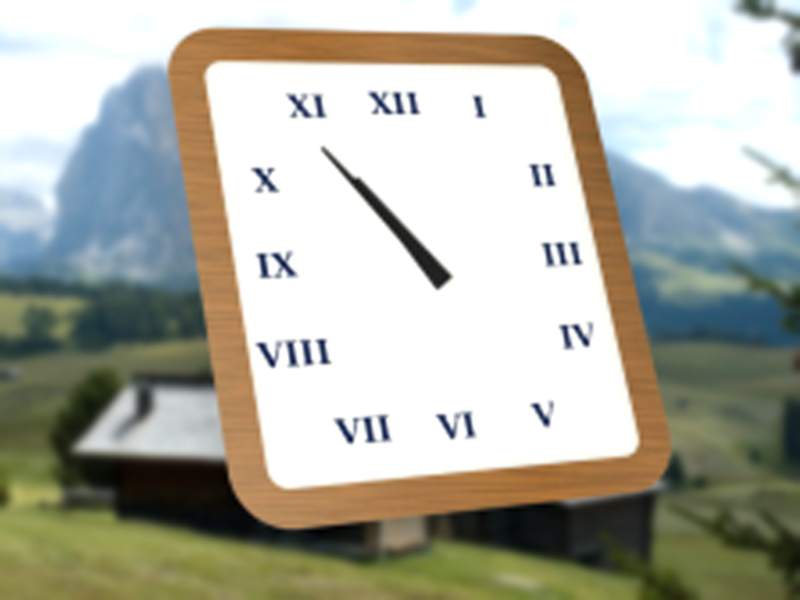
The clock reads 10,54
